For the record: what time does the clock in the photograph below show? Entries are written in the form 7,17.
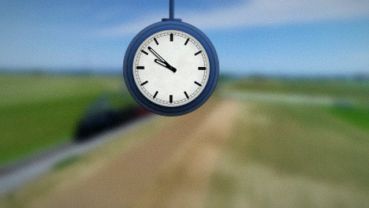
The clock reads 9,52
